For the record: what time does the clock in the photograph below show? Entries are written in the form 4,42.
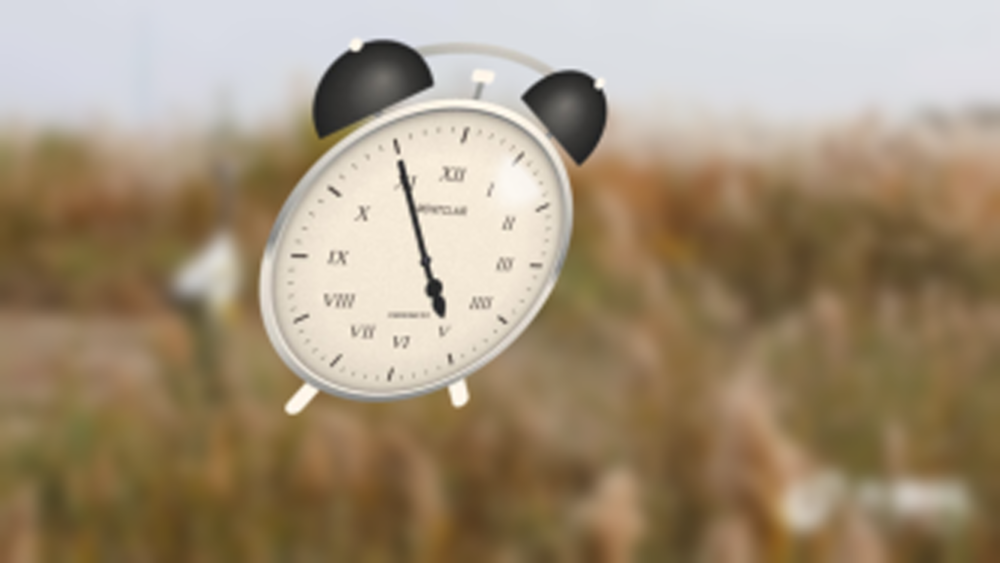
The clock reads 4,55
